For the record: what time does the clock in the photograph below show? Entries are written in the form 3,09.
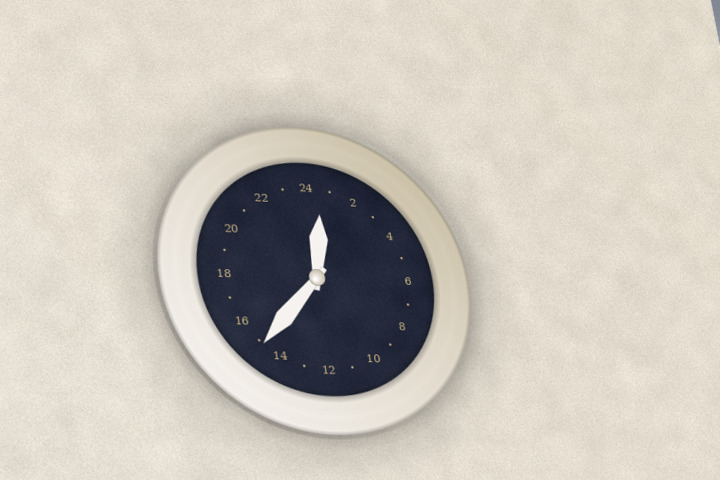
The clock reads 0,37
